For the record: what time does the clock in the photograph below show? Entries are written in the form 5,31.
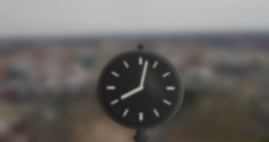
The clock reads 8,02
